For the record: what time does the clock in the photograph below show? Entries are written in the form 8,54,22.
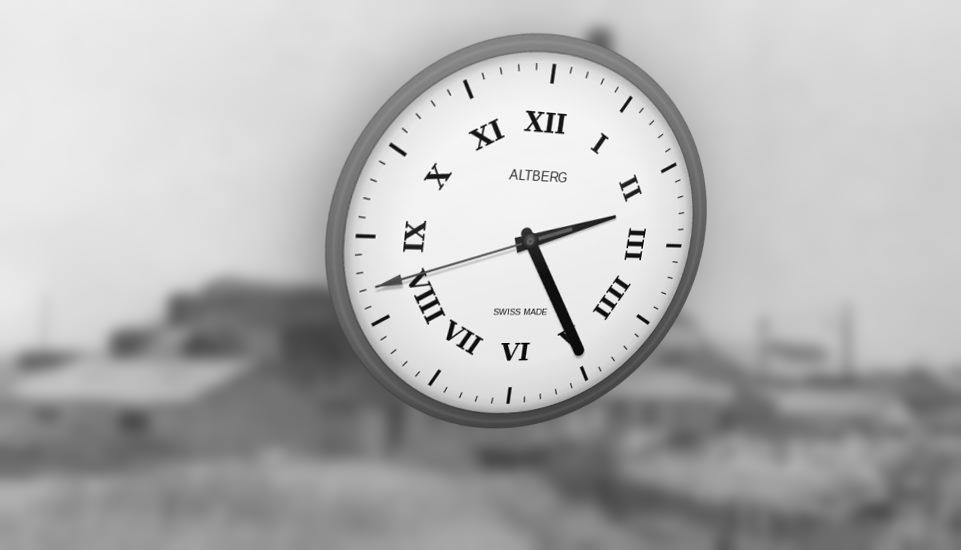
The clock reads 2,24,42
